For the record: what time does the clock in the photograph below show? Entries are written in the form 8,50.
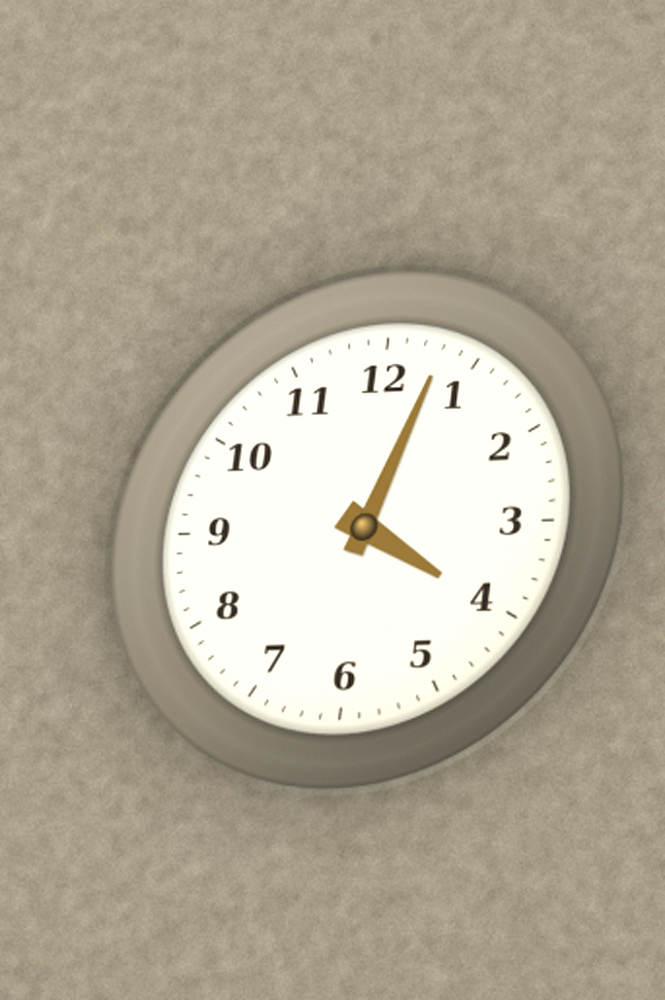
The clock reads 4,03
